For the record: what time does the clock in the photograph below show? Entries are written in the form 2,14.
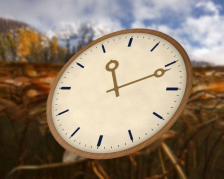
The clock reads 11,11
